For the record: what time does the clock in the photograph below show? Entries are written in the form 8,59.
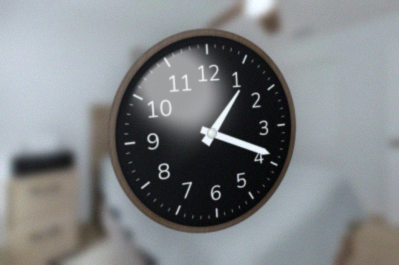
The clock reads 1,19
